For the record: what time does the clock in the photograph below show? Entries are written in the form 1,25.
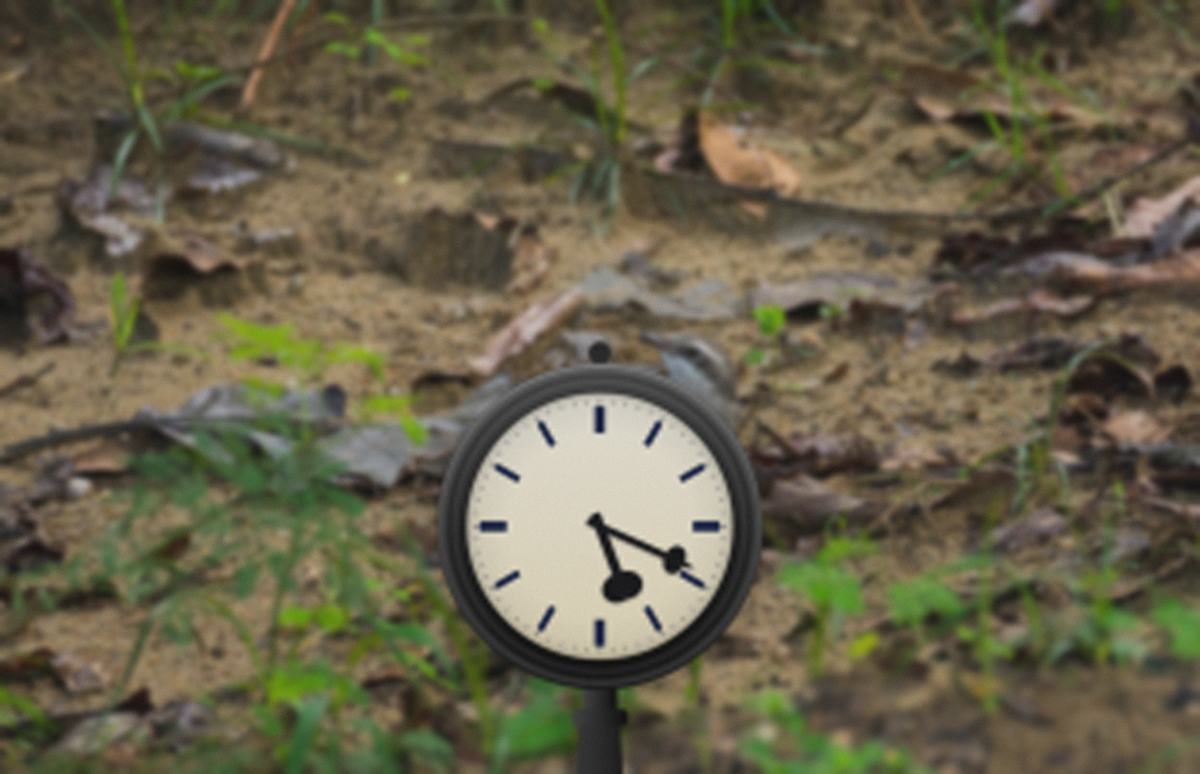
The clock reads 5,19
